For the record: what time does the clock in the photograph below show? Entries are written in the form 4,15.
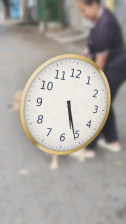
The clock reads 5,26
